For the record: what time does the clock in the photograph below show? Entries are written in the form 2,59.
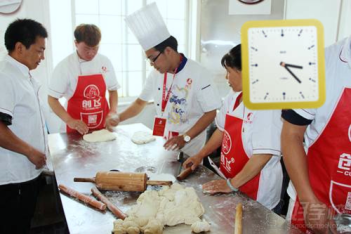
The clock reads 3,23
